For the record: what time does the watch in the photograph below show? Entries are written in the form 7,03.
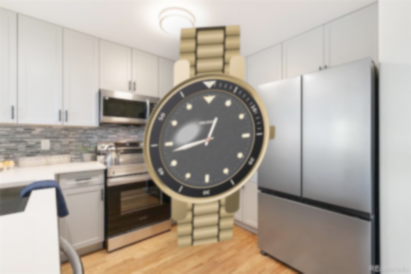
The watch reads 12,43
